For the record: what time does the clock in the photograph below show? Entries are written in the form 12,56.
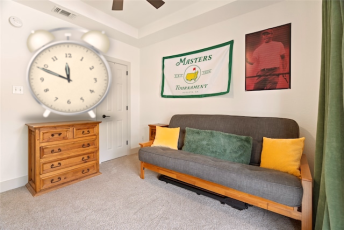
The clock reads 11,49
